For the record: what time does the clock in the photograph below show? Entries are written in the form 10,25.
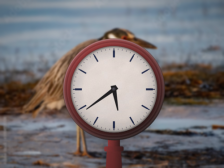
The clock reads 5,39
